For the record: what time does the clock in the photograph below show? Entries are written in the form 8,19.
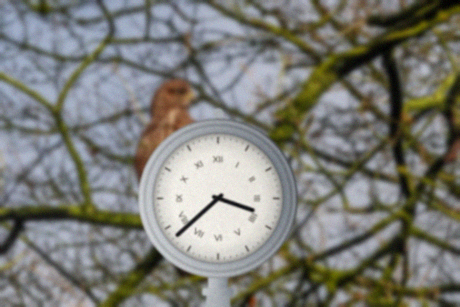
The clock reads 3,38
